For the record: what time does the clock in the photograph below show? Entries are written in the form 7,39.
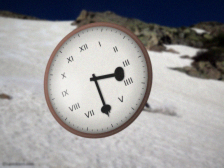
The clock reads 3,30
